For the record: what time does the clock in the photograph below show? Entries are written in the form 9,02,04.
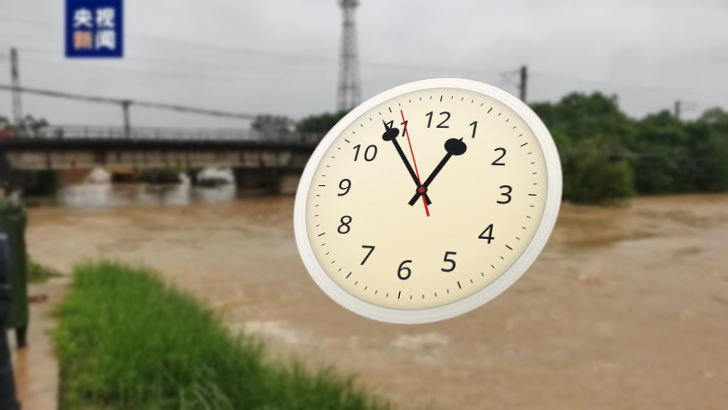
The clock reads 12,53,56
